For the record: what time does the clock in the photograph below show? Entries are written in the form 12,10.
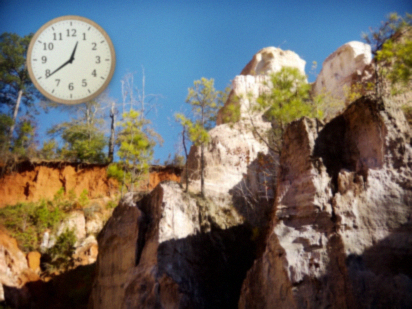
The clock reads 12,39
